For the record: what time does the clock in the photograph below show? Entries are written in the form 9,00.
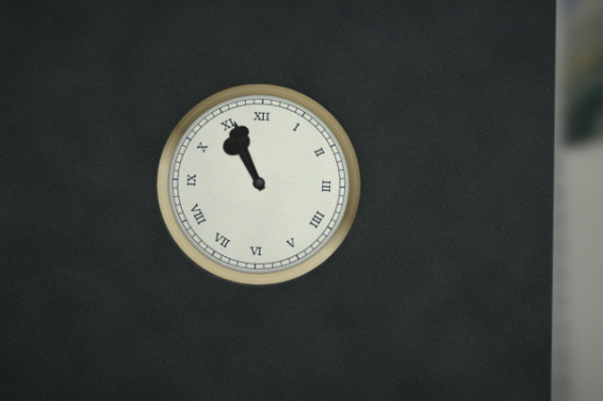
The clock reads 10,56
